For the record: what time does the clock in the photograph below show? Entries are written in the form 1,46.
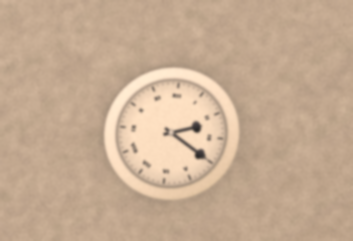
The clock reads 2,20
